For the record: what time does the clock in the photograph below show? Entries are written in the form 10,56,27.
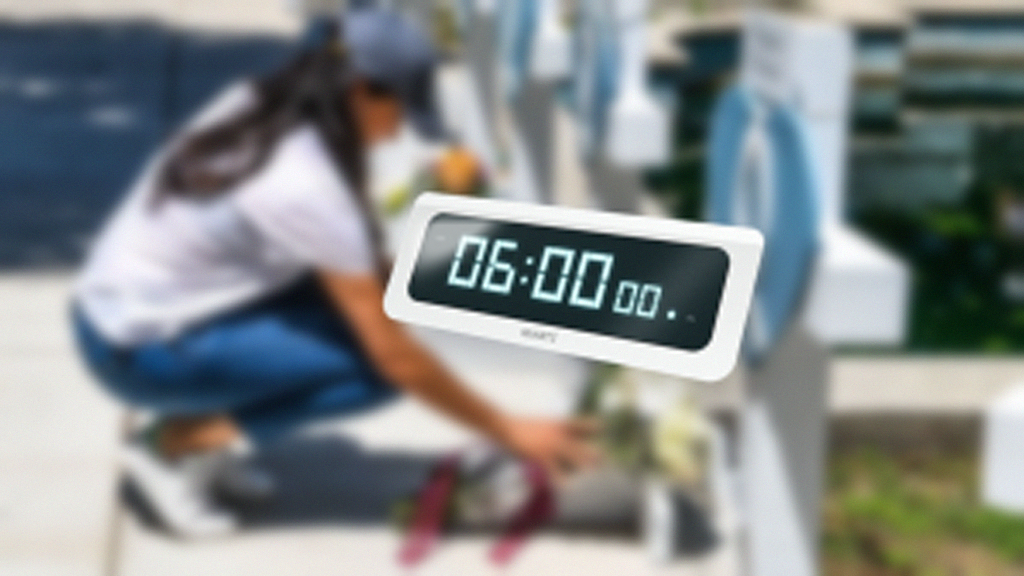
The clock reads 6,00,00
